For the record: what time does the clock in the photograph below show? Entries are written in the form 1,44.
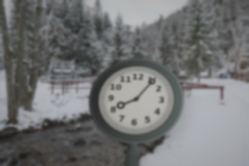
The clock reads 8,06
